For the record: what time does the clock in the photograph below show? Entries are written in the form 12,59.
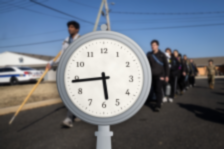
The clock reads 5,44
